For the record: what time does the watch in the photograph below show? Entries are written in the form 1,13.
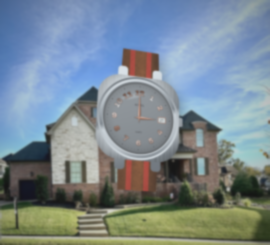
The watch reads 3,00
